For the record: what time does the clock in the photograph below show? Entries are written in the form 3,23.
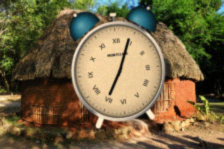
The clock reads 7,04
